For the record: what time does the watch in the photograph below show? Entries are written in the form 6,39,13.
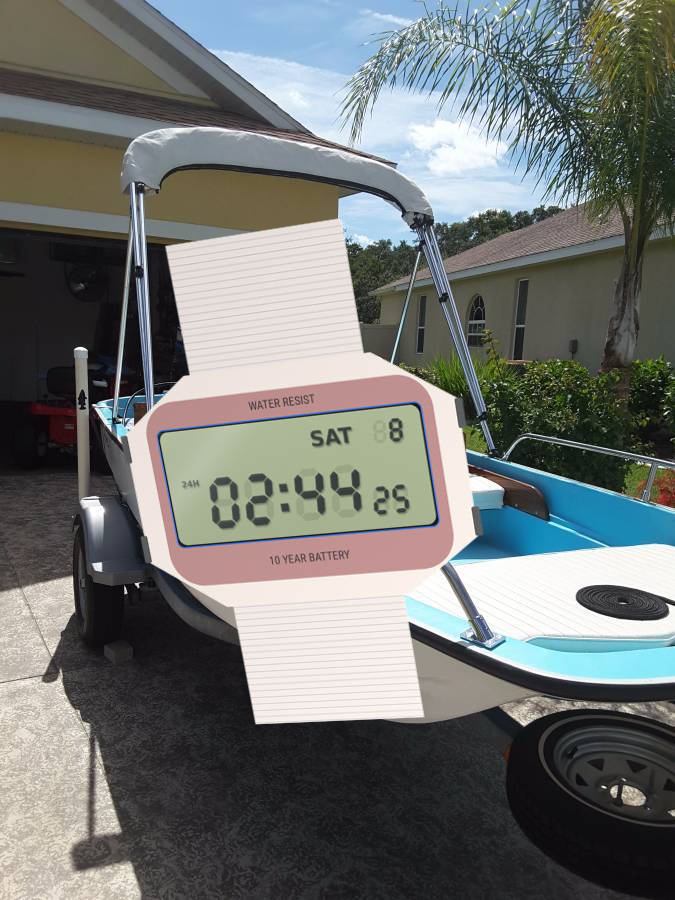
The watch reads 2,44,25
